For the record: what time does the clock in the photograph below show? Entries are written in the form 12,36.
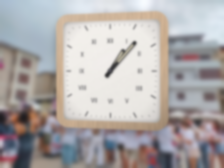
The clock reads 1,07
